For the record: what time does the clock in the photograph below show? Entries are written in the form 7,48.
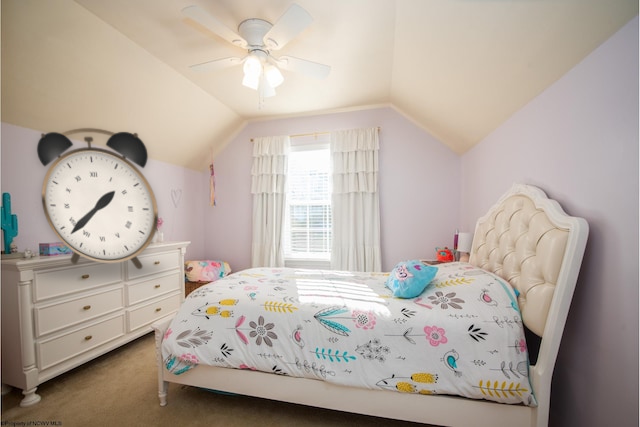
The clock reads 1,38
